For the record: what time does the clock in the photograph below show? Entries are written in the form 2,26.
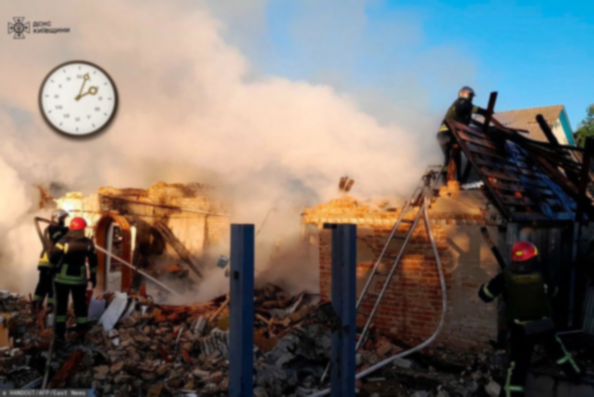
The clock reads 2,03
